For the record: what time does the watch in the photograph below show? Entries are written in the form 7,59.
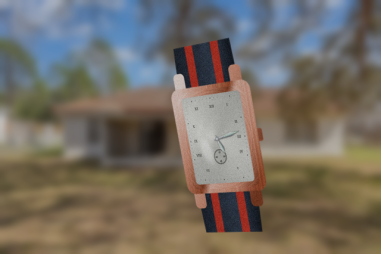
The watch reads 5,13
